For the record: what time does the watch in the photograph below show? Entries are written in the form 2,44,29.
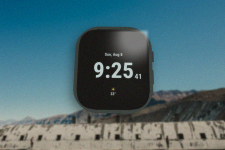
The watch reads 9,25,41
